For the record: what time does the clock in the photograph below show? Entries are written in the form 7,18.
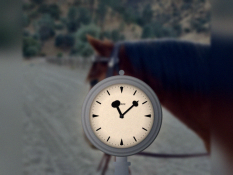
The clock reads 11,08
